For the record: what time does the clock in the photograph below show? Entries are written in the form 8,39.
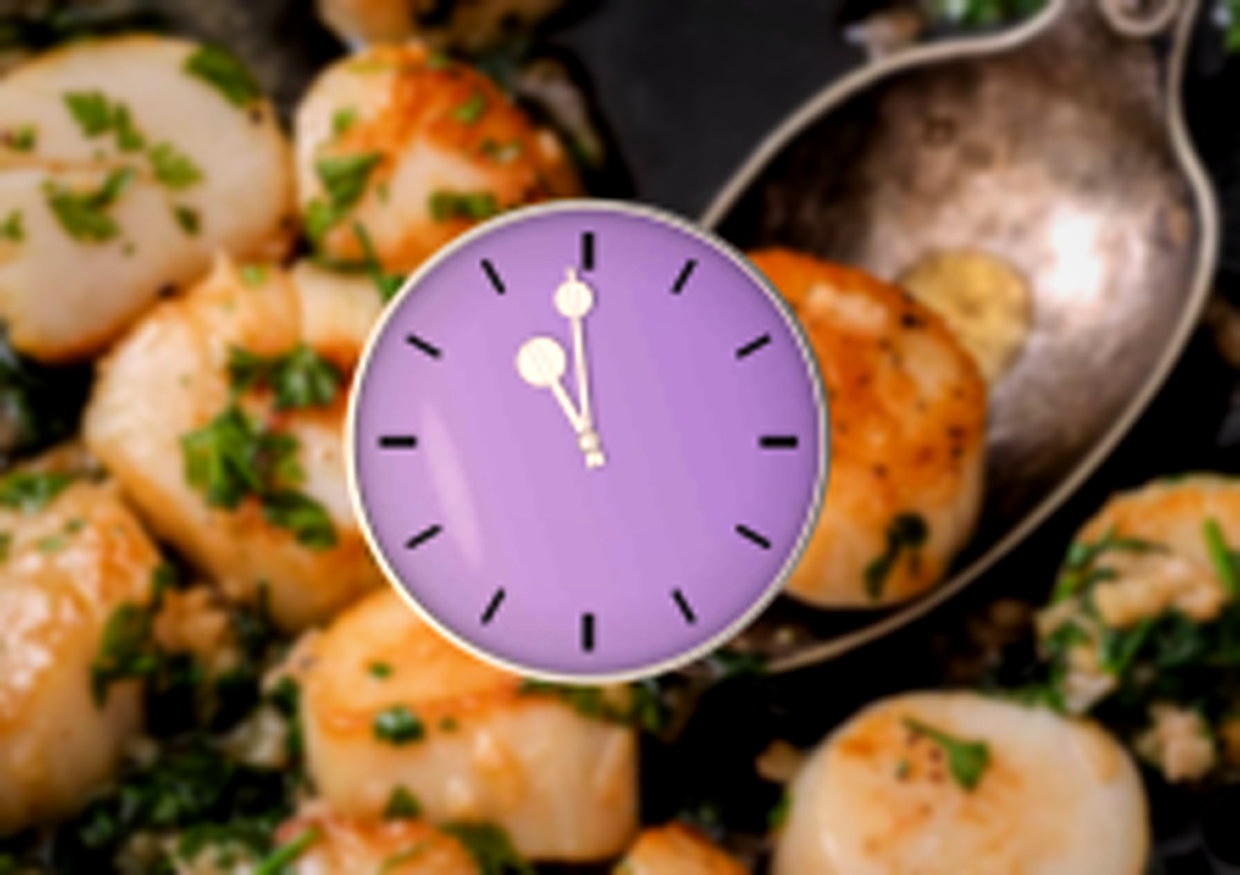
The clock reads 10,59
